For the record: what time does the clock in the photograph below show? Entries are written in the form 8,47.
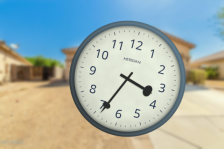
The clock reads 3,34
